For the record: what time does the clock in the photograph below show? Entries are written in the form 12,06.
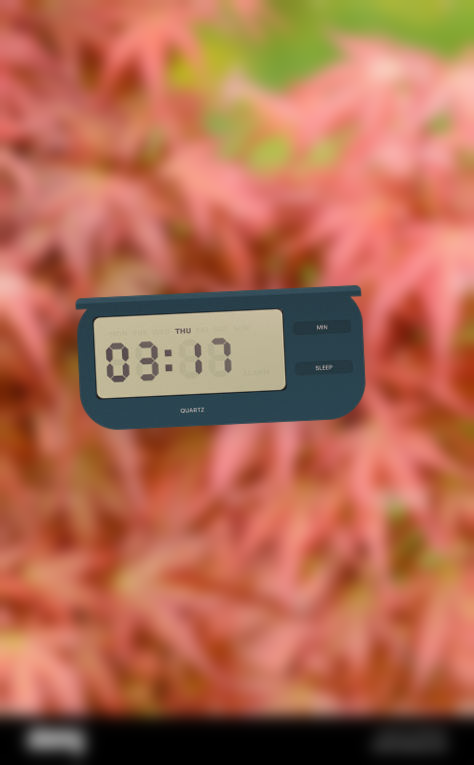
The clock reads 3,17
